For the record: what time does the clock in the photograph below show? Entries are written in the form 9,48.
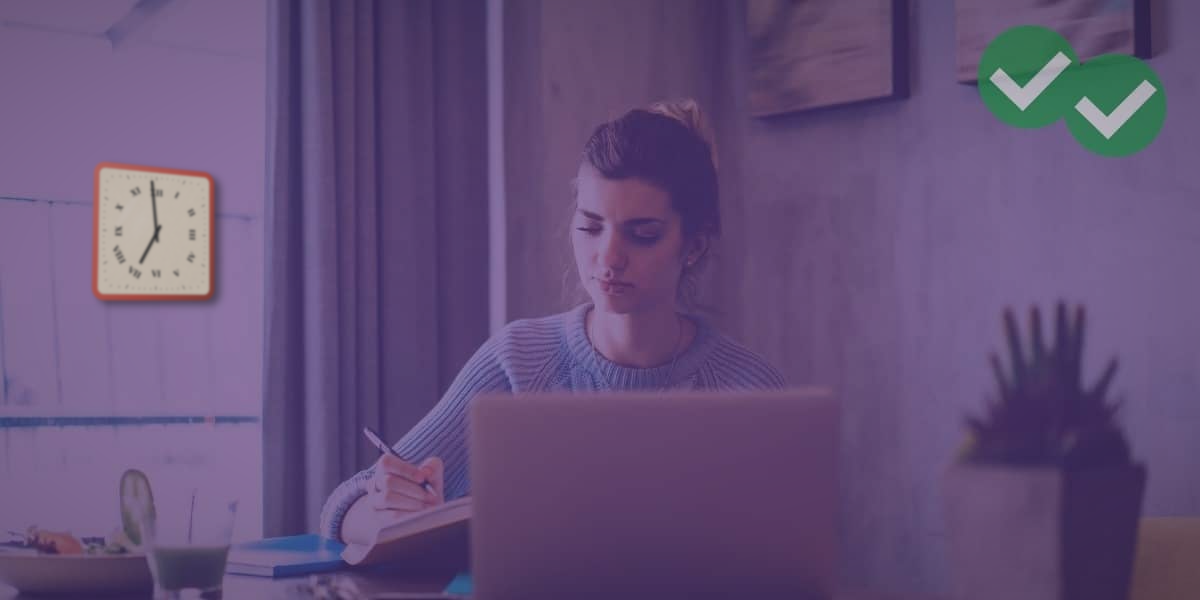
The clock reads 6,59
